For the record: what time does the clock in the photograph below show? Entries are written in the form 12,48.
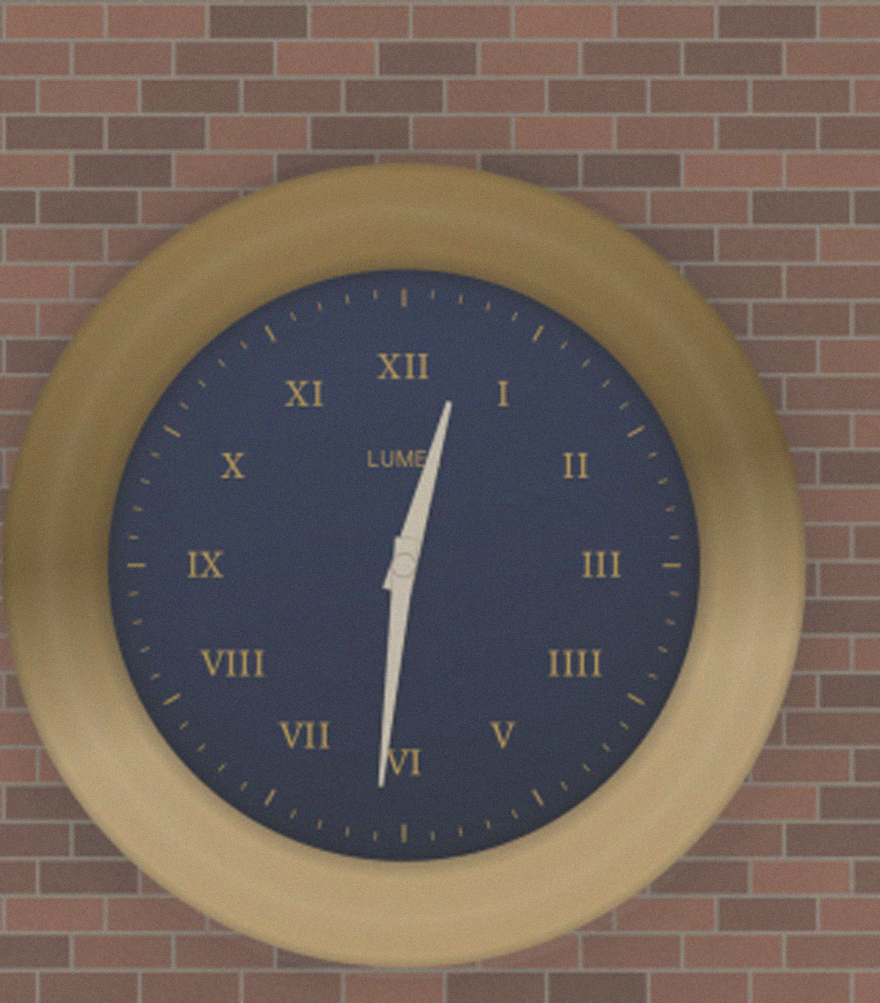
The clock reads 12,31
